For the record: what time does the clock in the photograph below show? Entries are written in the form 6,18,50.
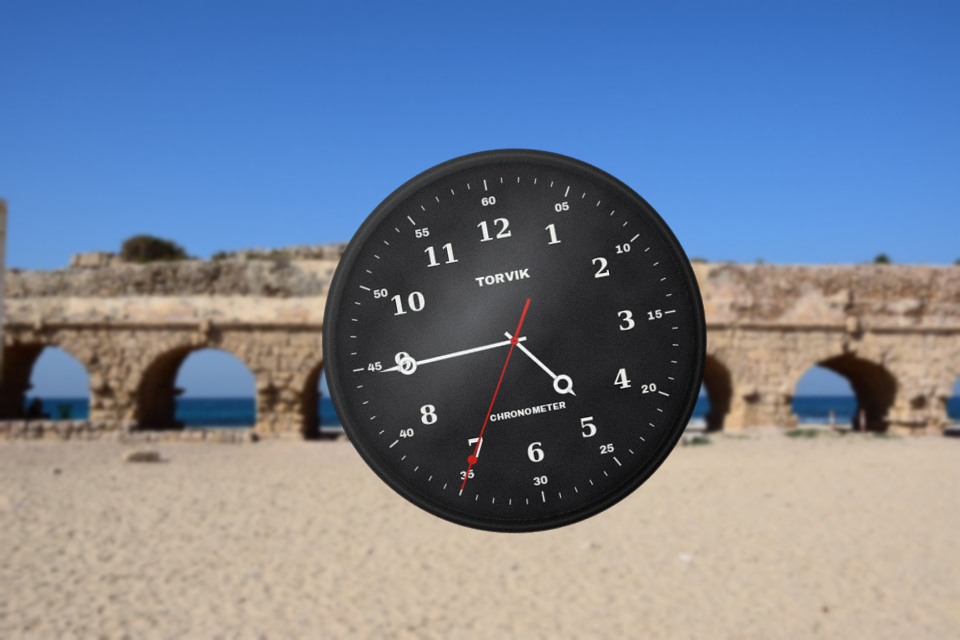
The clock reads 4,44,35
